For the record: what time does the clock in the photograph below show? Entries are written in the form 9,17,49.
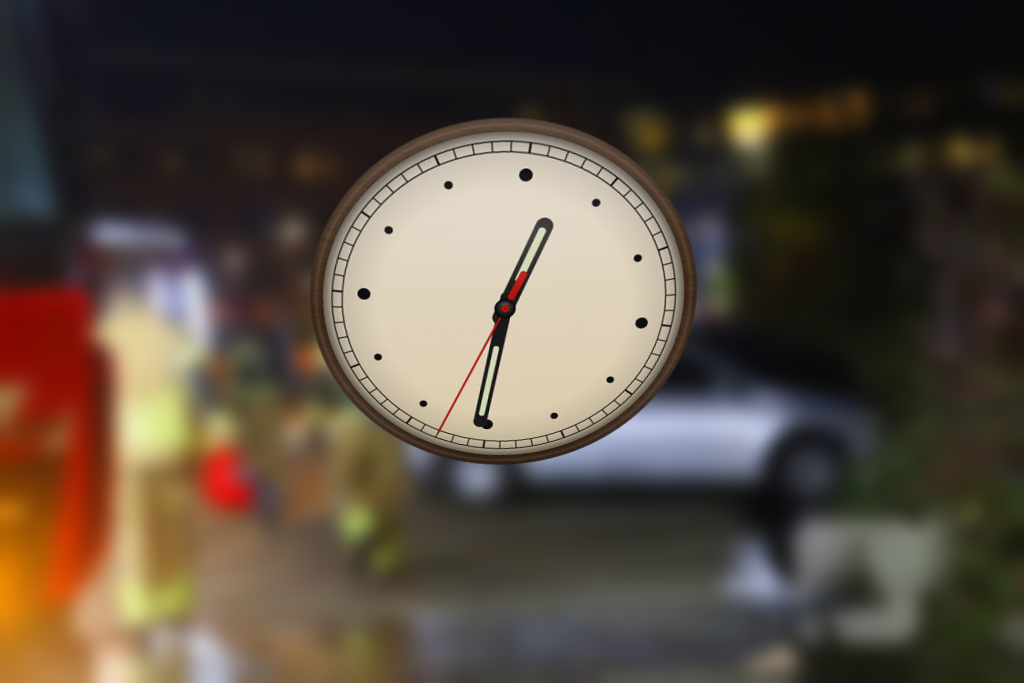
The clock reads 12,30,33
